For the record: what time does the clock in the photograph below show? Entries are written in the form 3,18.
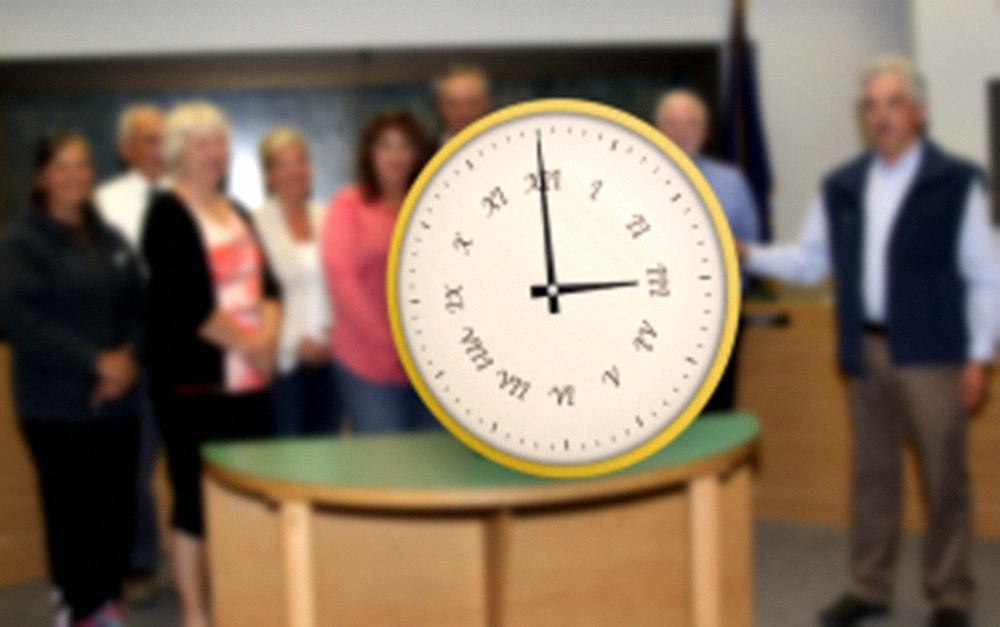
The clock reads 3,00
